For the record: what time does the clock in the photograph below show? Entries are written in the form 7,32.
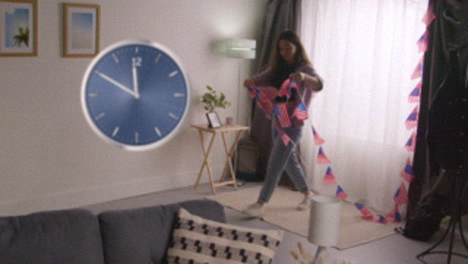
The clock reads 11,50
